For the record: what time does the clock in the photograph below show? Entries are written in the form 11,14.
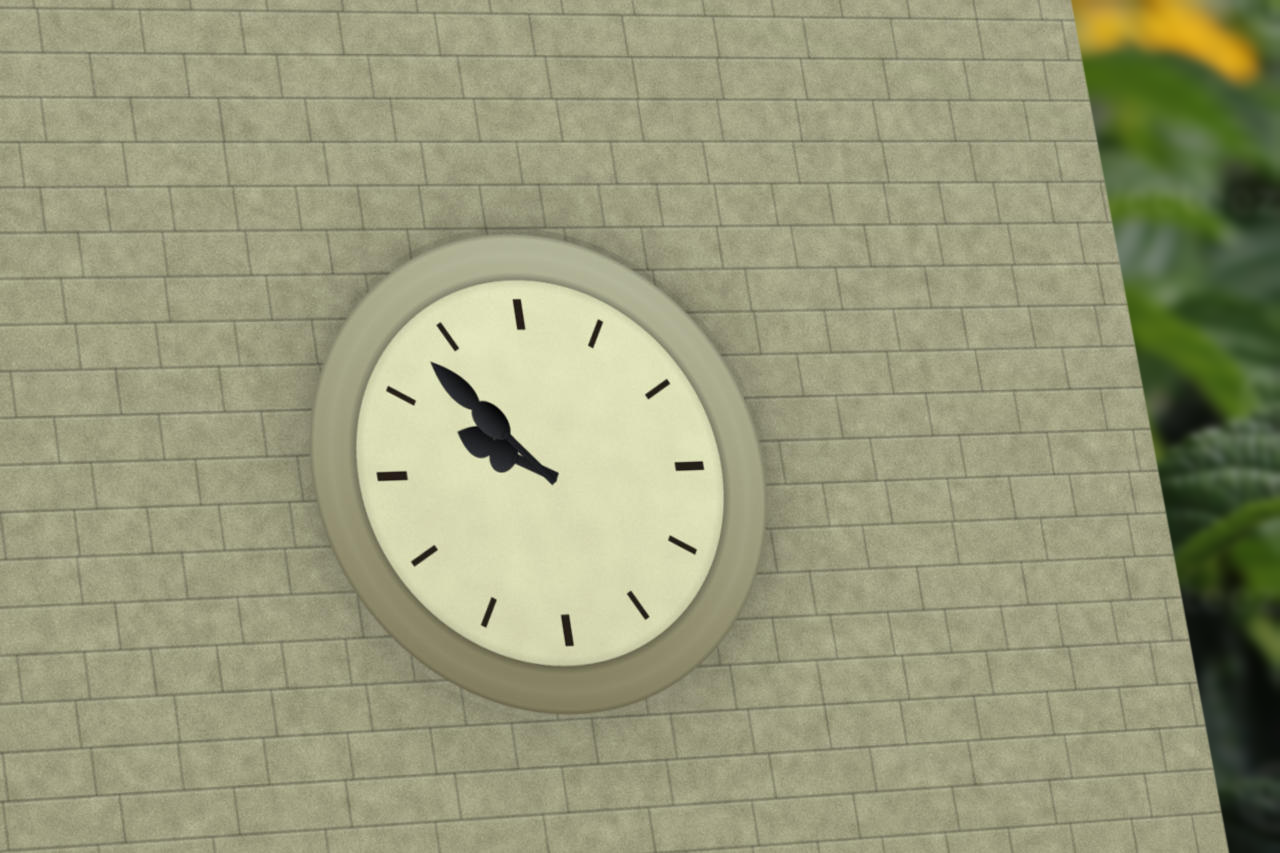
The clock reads 9,53
